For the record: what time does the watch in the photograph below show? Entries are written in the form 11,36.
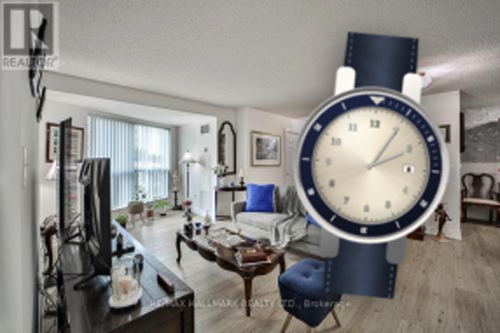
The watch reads 2,05
